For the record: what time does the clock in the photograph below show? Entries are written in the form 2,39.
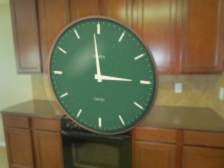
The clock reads 2,59
